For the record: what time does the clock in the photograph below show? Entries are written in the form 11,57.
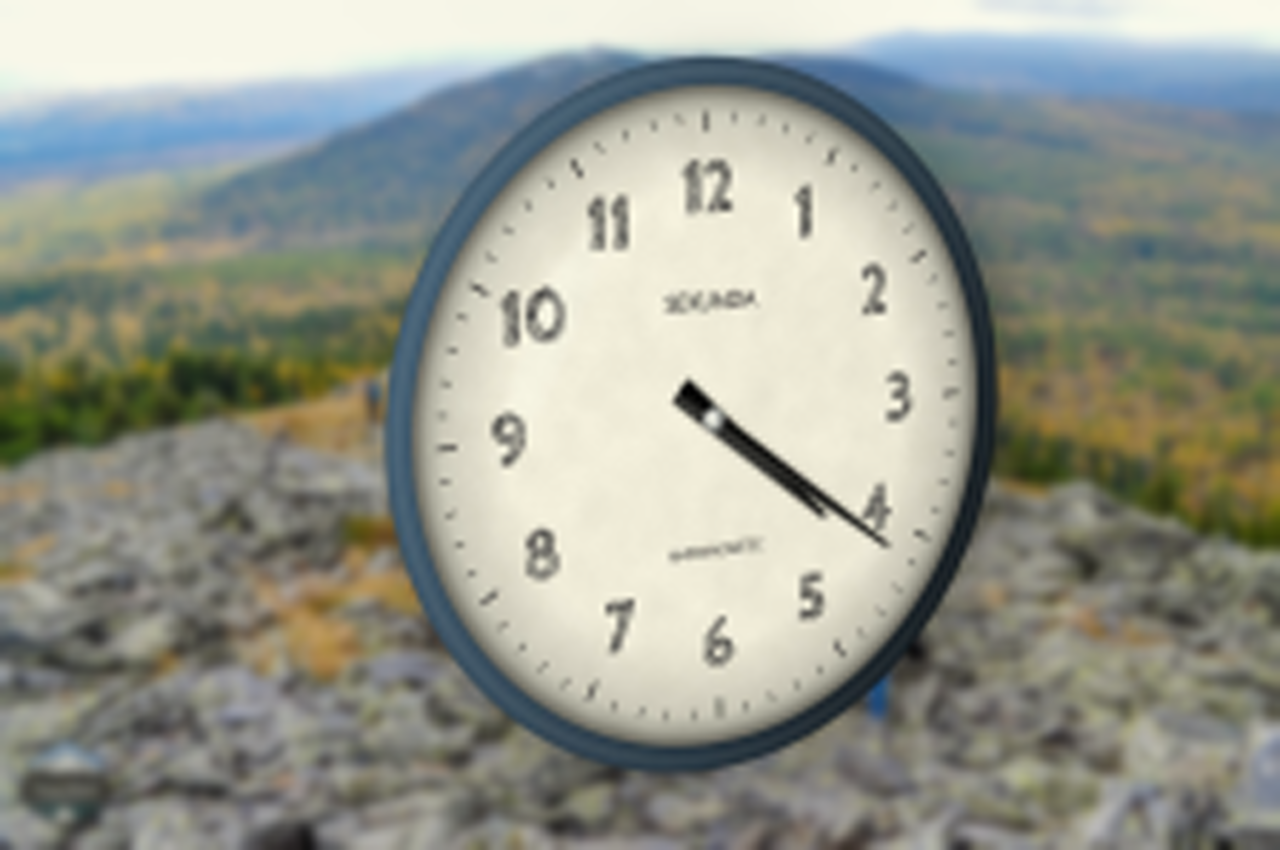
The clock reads 4,21
